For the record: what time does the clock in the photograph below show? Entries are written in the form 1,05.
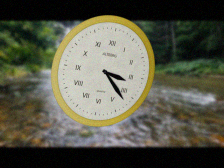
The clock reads 3,22
